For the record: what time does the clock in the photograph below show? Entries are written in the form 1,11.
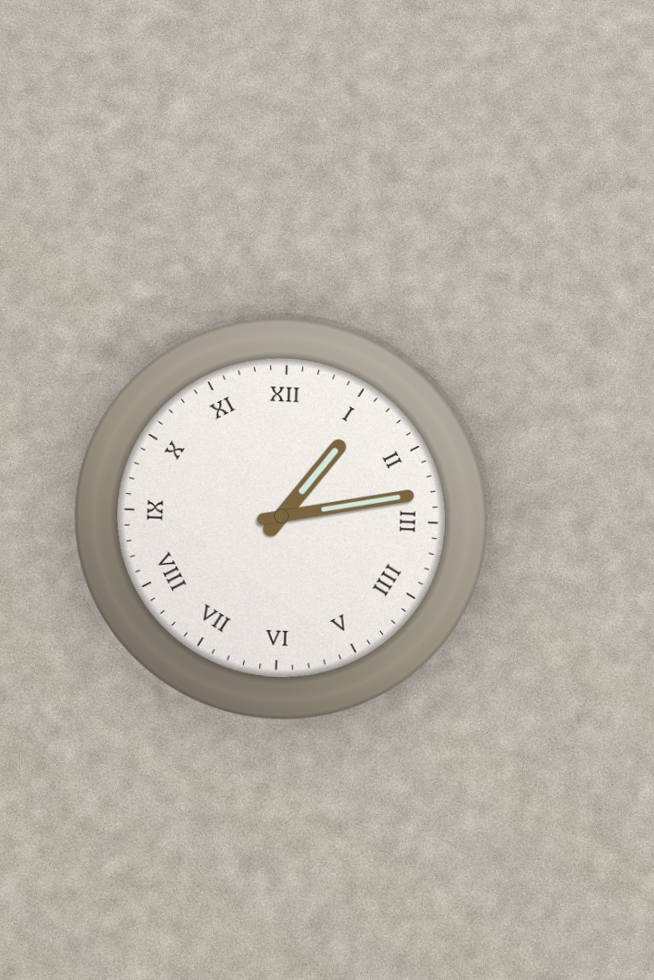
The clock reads 1,13
